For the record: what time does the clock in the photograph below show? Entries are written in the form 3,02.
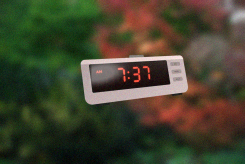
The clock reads 7,37
